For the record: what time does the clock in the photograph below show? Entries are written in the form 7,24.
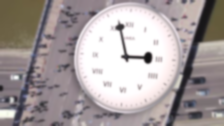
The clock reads 2,57
